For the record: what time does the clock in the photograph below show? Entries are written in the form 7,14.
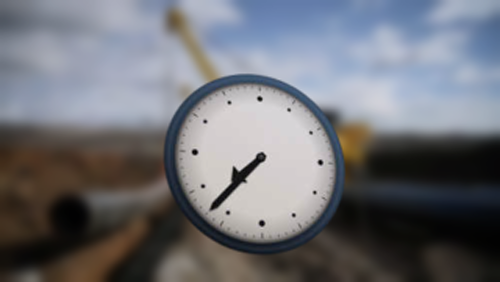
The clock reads 7,37
